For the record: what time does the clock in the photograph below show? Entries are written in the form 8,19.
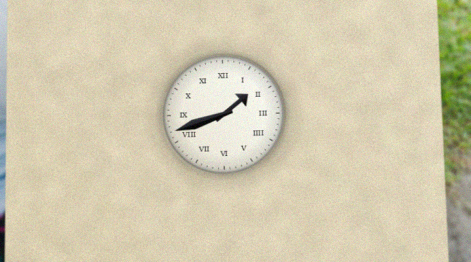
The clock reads 1,42
